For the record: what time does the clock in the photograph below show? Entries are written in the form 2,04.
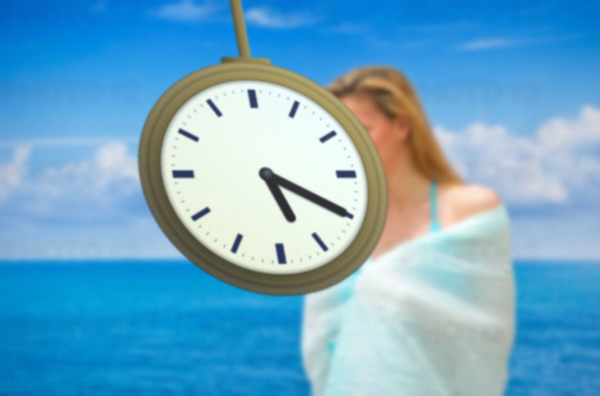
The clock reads 5,20
